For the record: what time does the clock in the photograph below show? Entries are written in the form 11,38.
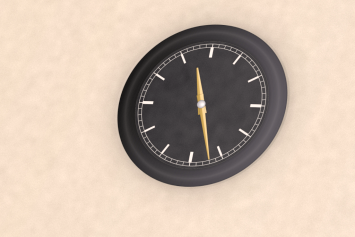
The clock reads 11,27
